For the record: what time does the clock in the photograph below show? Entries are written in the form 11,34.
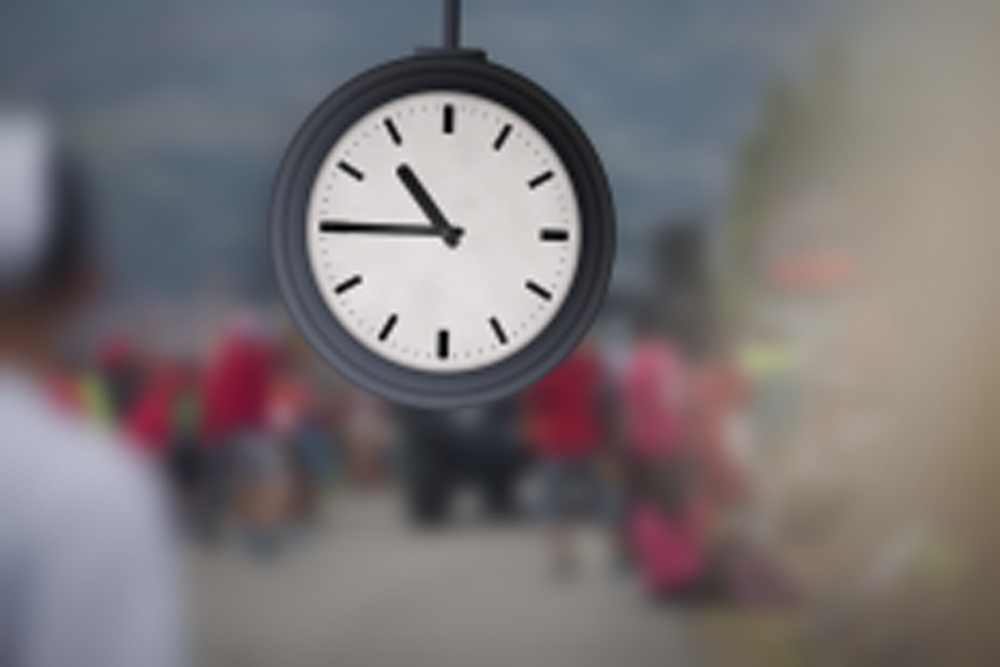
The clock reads 10,45
